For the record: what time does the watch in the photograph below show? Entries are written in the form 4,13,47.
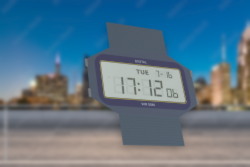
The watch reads 17,12,06
